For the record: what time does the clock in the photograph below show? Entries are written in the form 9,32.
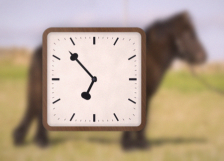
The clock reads 6,53
